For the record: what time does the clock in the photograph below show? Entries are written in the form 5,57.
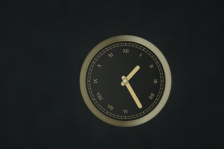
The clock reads 1,25
